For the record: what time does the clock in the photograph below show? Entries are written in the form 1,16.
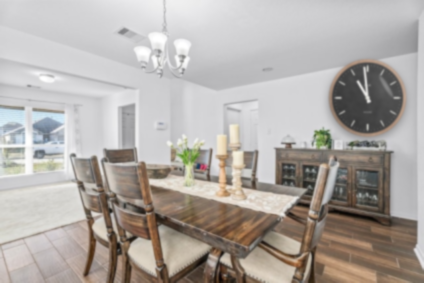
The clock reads 10,59
